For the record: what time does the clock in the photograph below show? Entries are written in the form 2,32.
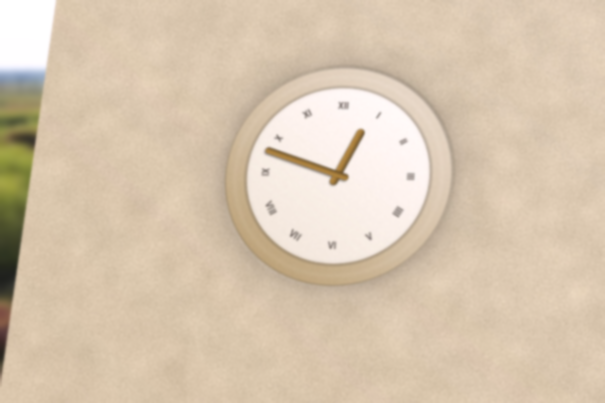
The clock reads 12,48
